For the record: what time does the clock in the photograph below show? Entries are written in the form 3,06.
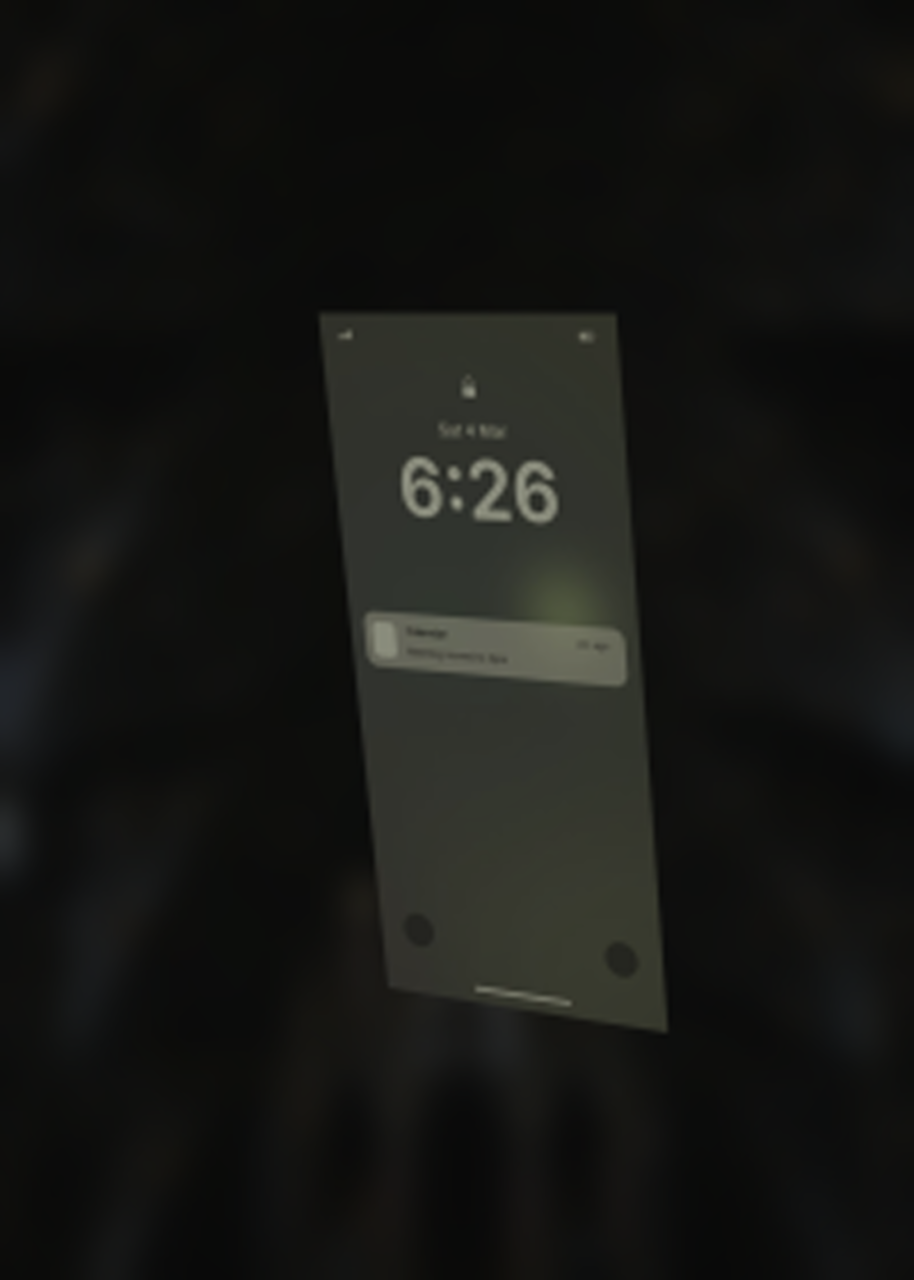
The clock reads 6,26
